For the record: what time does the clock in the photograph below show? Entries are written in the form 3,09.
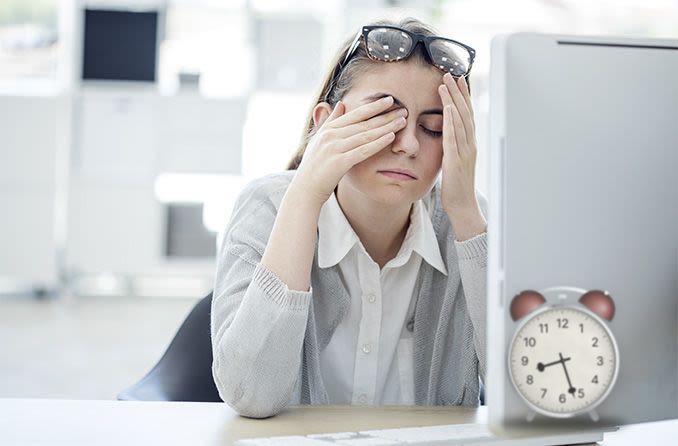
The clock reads 8,27
